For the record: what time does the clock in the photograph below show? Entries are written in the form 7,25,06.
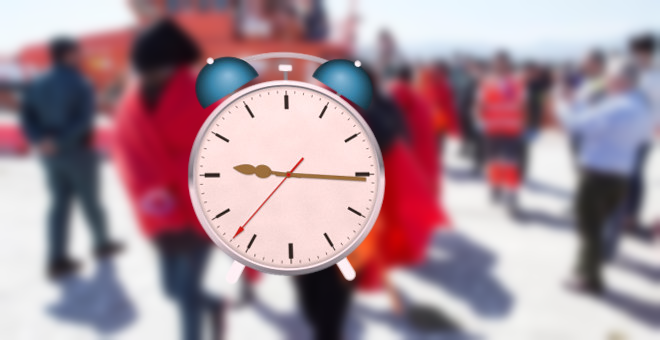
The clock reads 9,15,37
